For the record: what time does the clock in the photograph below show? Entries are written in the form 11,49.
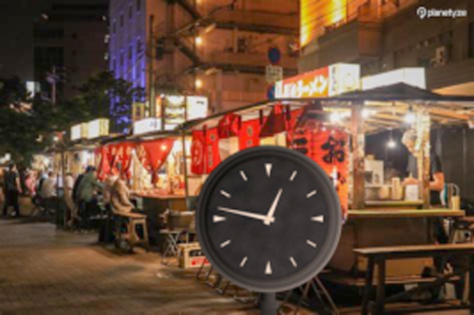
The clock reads 12,47
